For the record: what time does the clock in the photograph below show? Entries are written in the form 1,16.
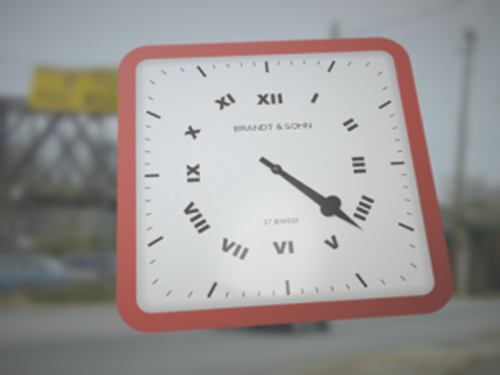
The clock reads 4,22
